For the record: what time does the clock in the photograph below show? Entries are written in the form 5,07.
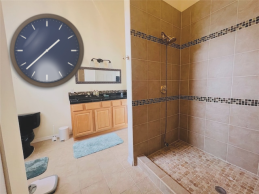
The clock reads 1,38
